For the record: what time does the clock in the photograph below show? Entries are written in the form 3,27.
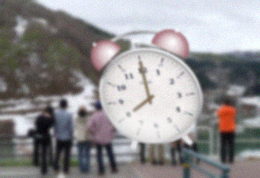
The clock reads 8,00
